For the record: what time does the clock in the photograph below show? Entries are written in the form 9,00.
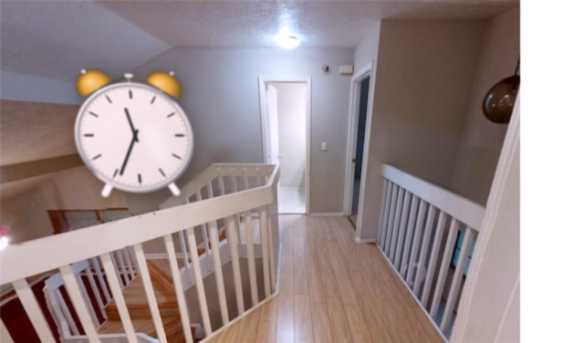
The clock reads 11,34
